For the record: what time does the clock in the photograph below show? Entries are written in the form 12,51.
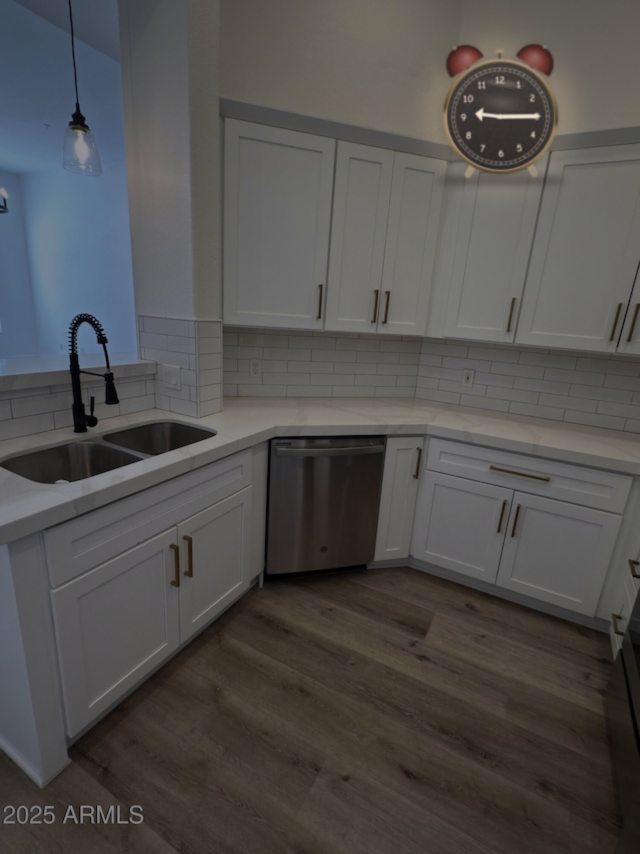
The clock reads 9,15
